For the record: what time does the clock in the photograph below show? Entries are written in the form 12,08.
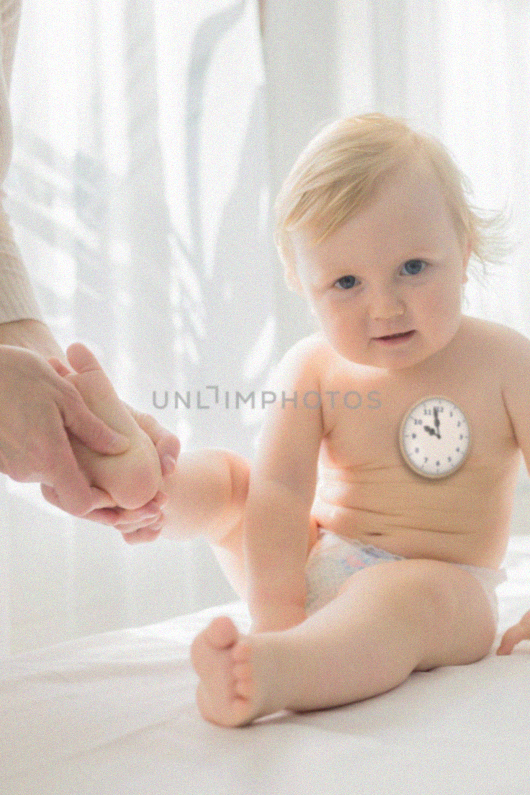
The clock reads 9,58
